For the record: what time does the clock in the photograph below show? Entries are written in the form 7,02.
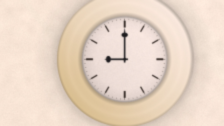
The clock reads 9,00
